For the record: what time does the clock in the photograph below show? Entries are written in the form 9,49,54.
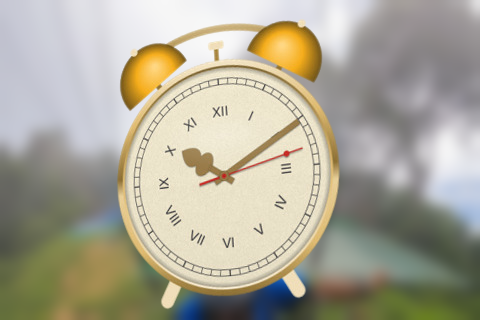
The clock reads 10,10,13
